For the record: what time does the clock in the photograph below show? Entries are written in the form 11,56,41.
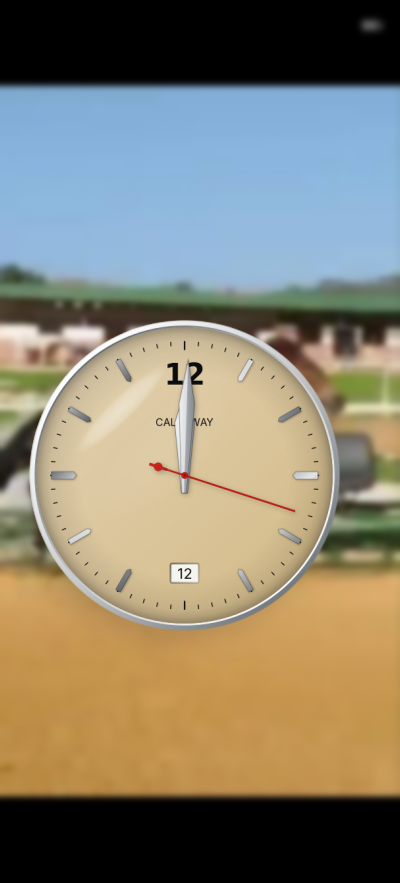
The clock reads 12,00,18
